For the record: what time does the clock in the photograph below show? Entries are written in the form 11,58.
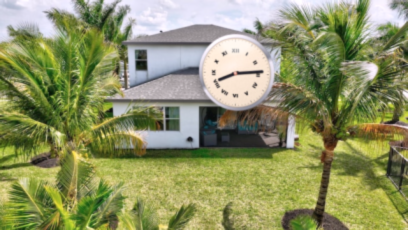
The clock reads 8,14
